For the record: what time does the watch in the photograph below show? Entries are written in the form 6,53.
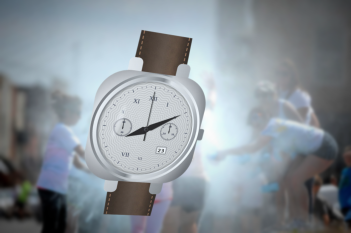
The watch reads 8,10
